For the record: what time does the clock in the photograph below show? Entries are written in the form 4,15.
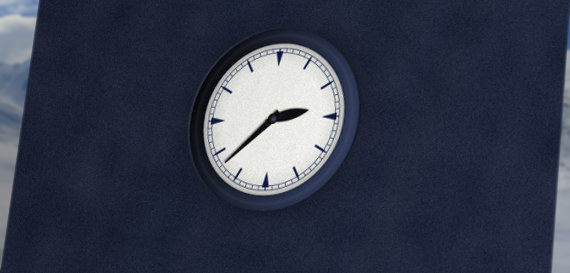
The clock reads 2,38
